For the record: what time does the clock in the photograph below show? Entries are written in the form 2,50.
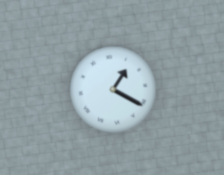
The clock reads 1,21
